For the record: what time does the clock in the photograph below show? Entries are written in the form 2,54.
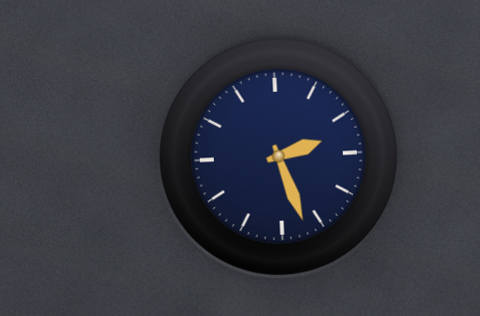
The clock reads 2,27
